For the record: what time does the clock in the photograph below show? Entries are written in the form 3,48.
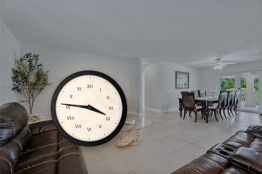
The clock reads 3,46
